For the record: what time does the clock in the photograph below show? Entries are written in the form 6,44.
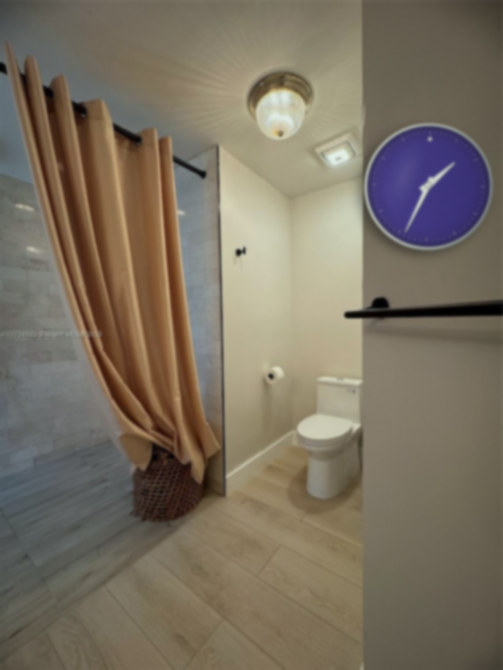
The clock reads 1,34
